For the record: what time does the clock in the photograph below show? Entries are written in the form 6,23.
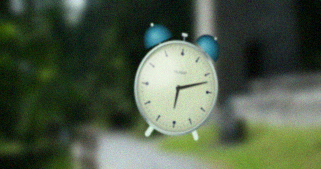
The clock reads 6,12
